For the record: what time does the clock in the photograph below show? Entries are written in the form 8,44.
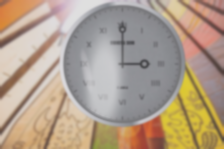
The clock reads 3,00
